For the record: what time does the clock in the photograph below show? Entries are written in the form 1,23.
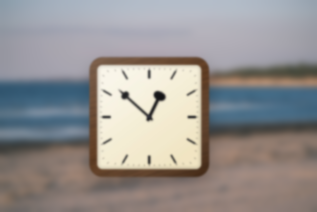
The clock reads 12,52
